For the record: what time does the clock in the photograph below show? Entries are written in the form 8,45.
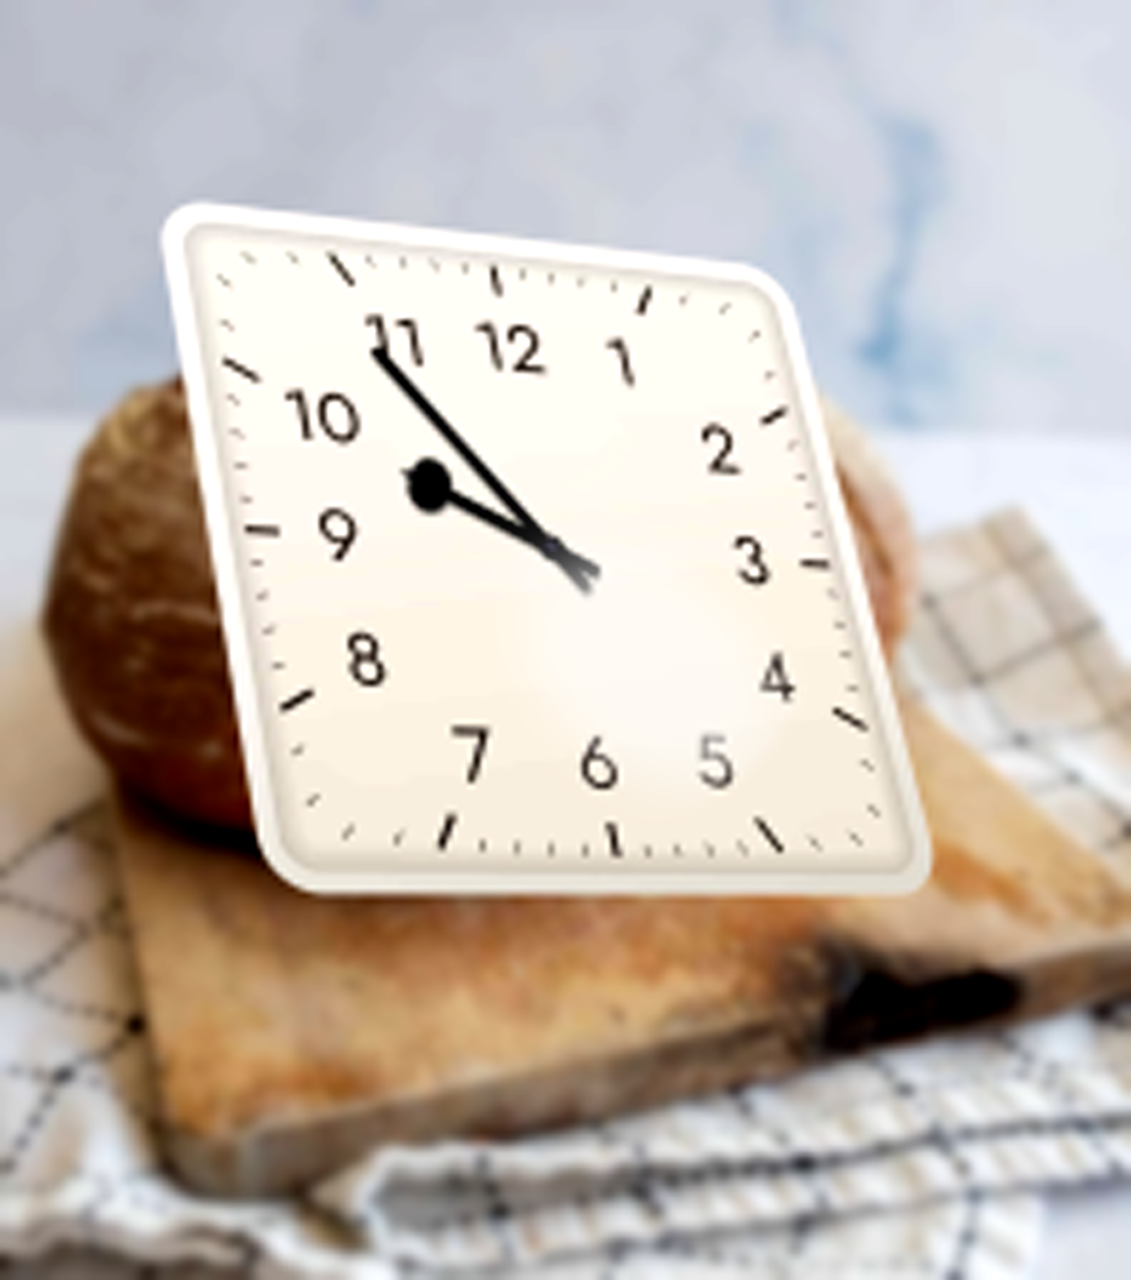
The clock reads 9,54
